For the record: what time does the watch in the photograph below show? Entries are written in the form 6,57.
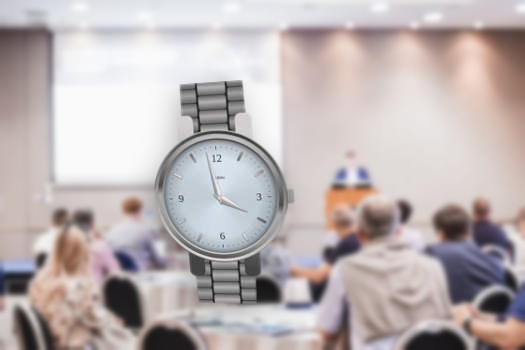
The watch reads 3,58
